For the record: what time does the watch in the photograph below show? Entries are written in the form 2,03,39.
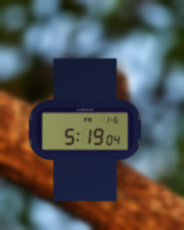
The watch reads 5,19,04
